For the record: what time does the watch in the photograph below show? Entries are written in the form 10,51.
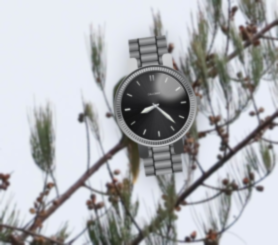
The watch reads 8,23
